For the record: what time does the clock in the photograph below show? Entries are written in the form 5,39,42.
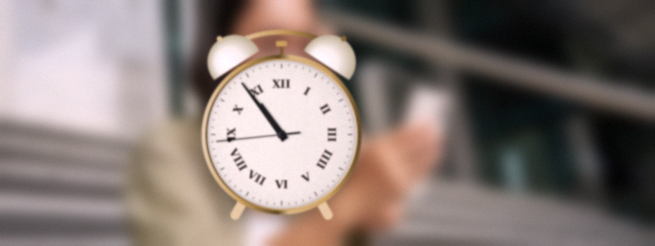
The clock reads 10,53,44
